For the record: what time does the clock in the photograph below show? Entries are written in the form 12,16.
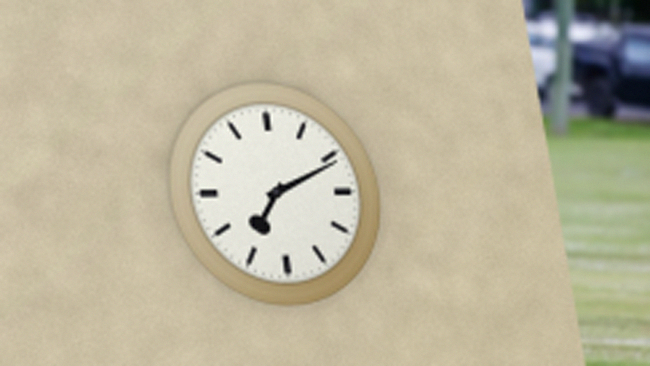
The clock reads 7,11
